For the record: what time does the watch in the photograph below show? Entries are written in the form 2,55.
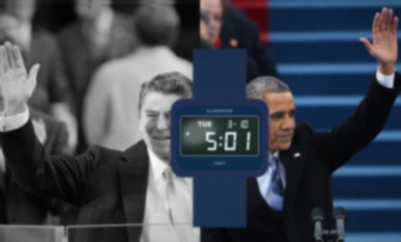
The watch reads 5,01
